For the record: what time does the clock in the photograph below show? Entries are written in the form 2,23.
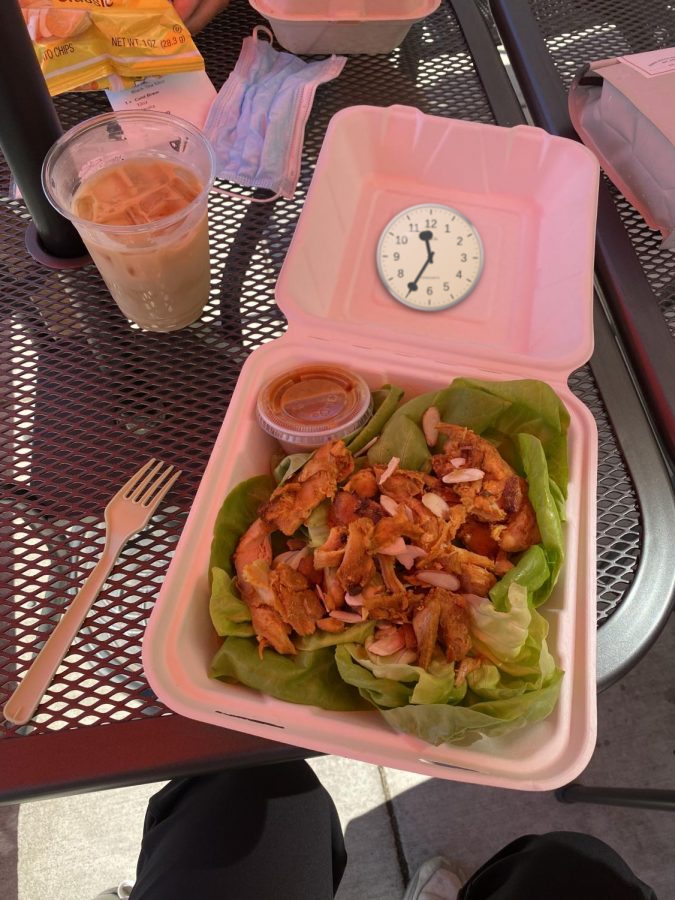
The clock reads 11,35
